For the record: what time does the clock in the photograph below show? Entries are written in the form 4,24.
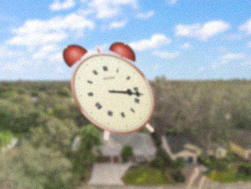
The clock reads 3,17
